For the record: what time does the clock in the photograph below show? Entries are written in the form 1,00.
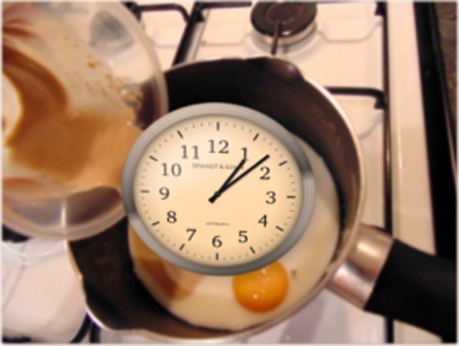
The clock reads 1,08
